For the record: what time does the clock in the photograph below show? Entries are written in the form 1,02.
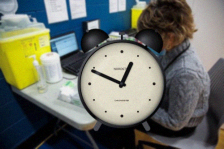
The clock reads 12,49
